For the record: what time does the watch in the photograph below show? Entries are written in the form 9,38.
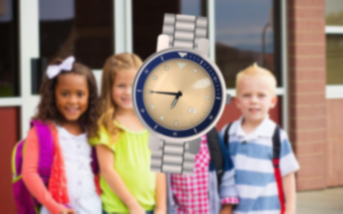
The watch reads 6,45
